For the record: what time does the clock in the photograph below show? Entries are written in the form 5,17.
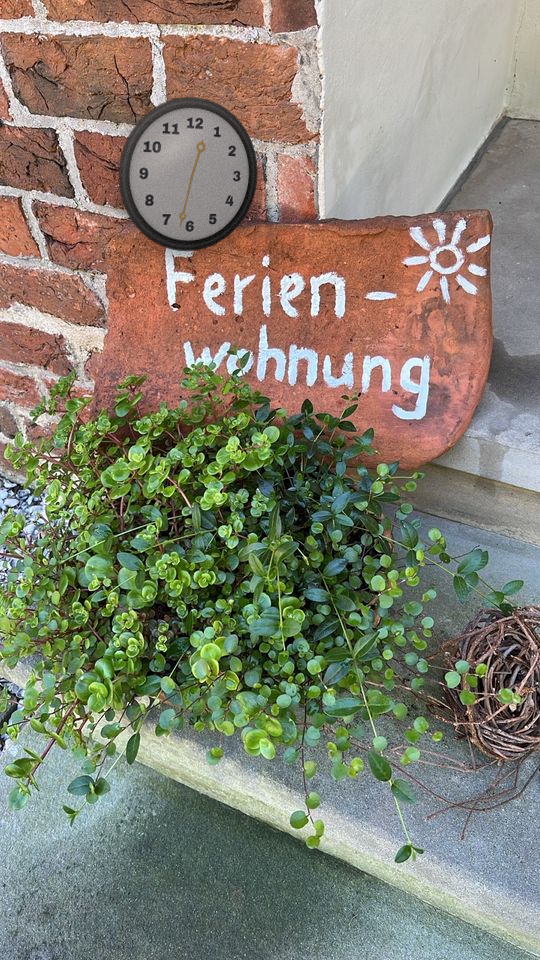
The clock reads 12,32
